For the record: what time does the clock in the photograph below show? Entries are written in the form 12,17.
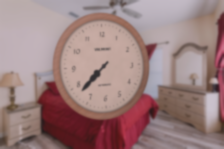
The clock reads 7,38
